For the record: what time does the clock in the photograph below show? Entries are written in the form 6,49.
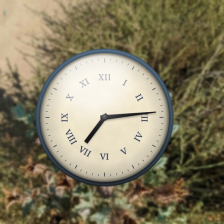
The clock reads 7,14
